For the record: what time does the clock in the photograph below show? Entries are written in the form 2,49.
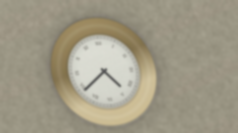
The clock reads 4,39
